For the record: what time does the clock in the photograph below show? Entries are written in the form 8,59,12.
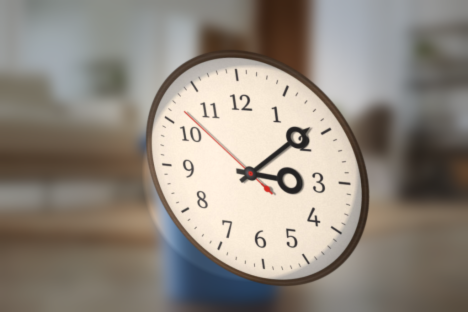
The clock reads 3,08,52
